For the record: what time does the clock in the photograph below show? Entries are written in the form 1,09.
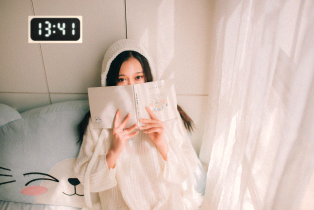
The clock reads 13,41
